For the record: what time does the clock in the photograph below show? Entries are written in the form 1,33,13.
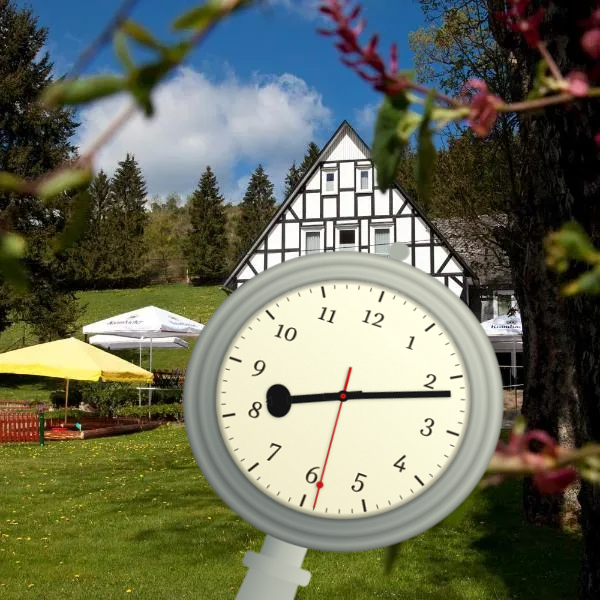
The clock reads 8,11,29
